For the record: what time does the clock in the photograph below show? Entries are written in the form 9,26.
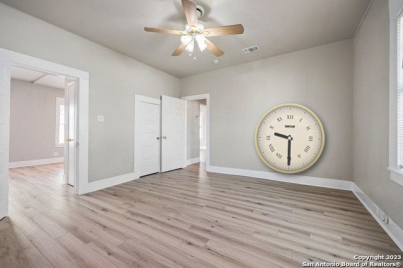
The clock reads 9,30
